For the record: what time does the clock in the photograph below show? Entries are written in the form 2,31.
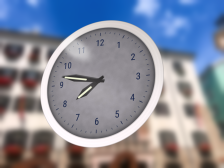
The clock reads 7,47
